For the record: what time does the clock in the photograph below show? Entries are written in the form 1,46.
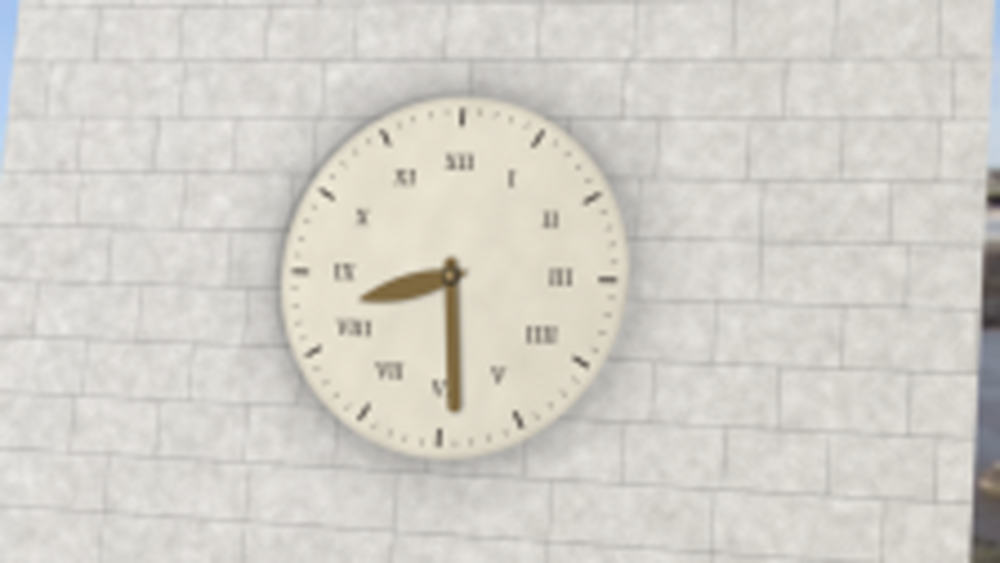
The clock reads 8,29
